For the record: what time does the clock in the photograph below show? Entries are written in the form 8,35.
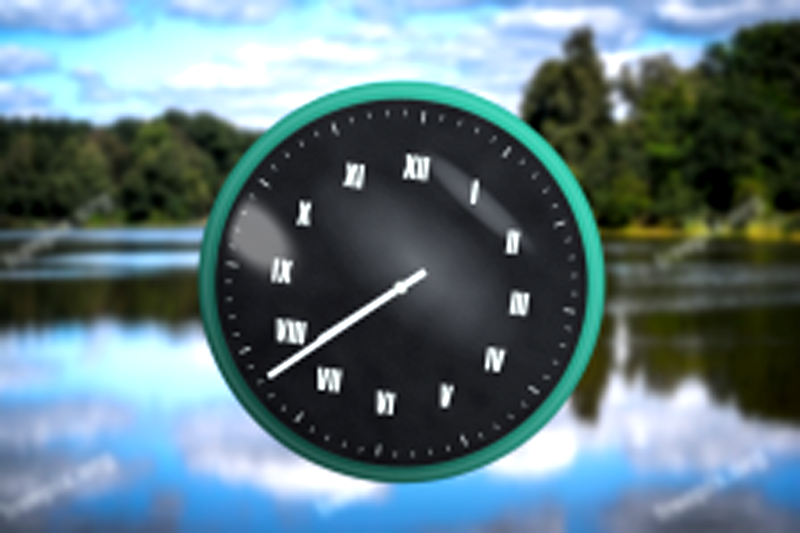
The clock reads 7,38
